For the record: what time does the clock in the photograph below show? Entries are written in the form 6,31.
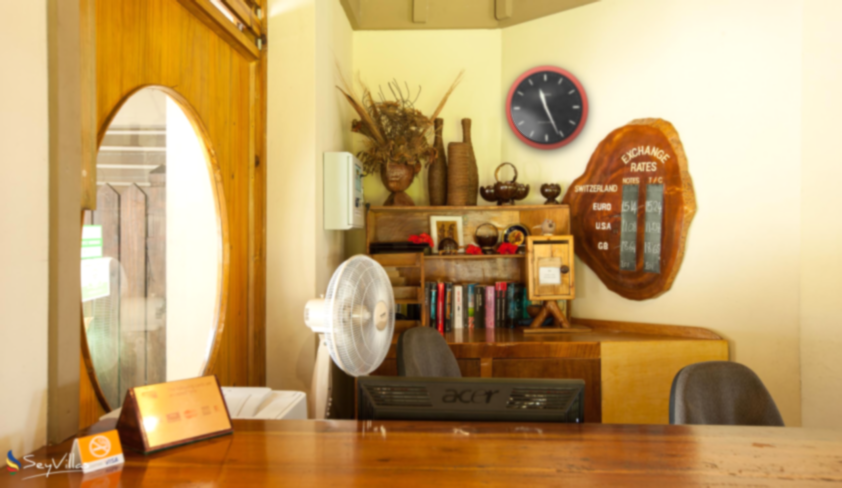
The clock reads 11,26
